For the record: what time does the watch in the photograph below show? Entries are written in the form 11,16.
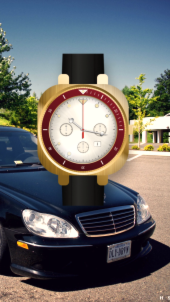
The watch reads 10,17
